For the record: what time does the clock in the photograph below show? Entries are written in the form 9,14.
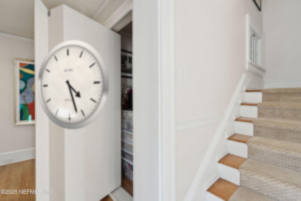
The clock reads 4,27
